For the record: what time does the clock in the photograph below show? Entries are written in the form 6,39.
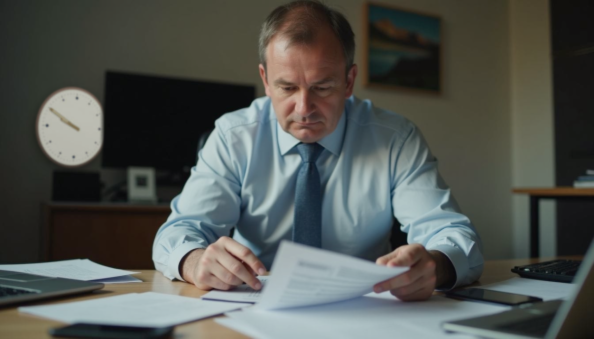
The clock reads 9,50
